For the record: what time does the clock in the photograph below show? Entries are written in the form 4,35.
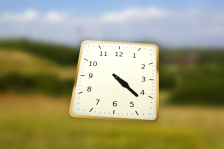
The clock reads 4,22
